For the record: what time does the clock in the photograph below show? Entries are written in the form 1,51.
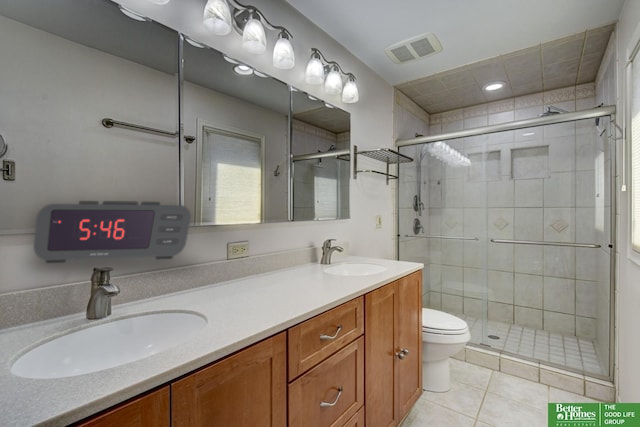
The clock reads 5,46
